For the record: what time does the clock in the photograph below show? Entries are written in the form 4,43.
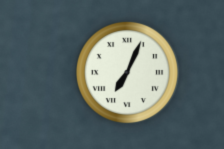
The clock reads 7,04
